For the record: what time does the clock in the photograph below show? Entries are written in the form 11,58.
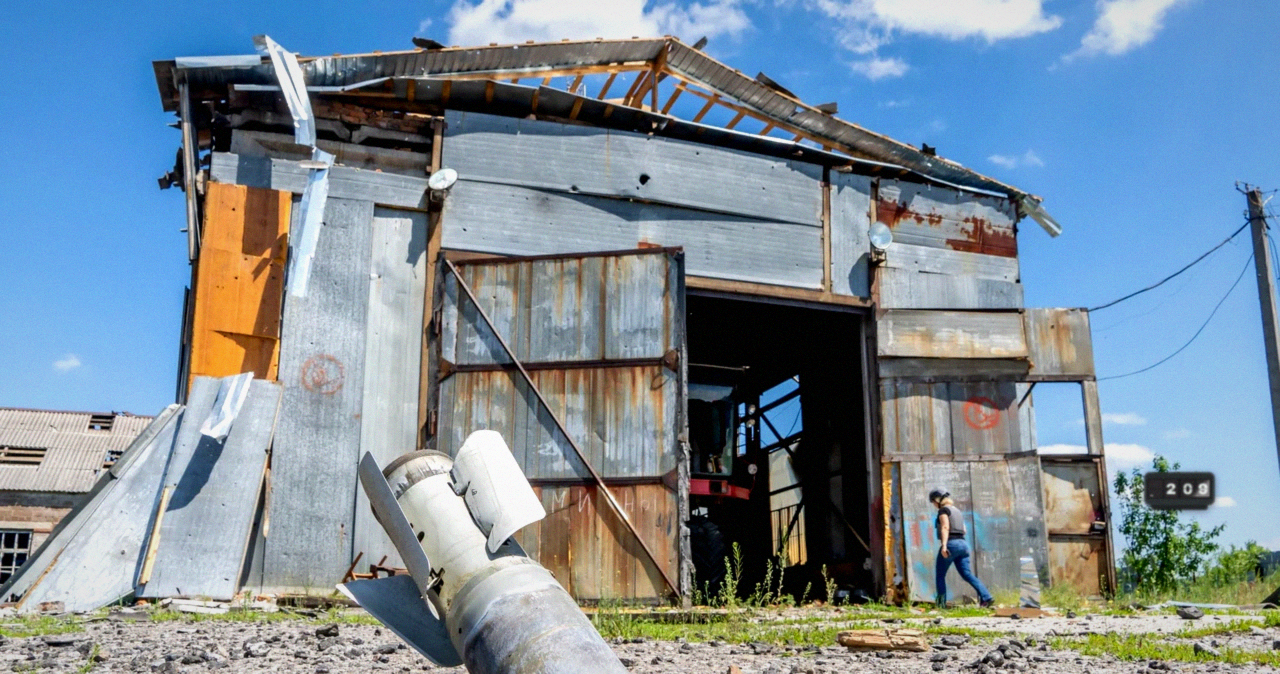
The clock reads 2,09
